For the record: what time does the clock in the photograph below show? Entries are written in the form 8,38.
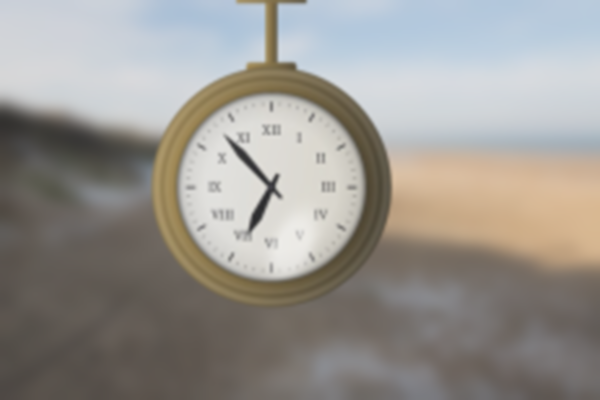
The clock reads 6,53
